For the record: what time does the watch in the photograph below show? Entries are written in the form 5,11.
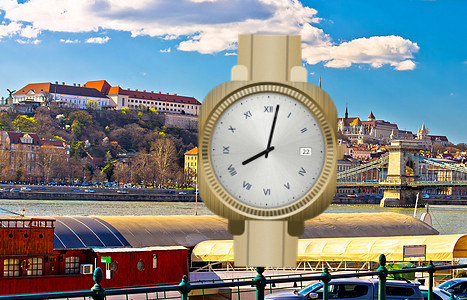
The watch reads 8,02
